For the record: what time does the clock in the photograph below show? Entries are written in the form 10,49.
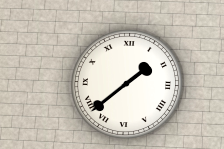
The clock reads 1,38
